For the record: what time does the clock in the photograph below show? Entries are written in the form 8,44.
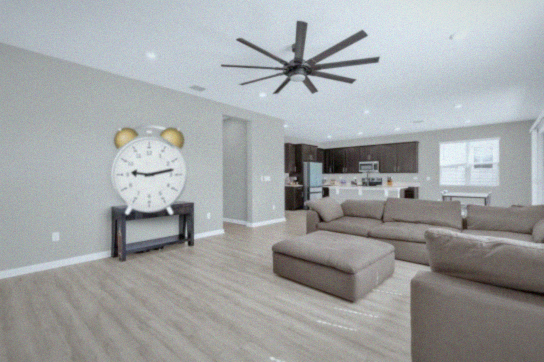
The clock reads 9,13
